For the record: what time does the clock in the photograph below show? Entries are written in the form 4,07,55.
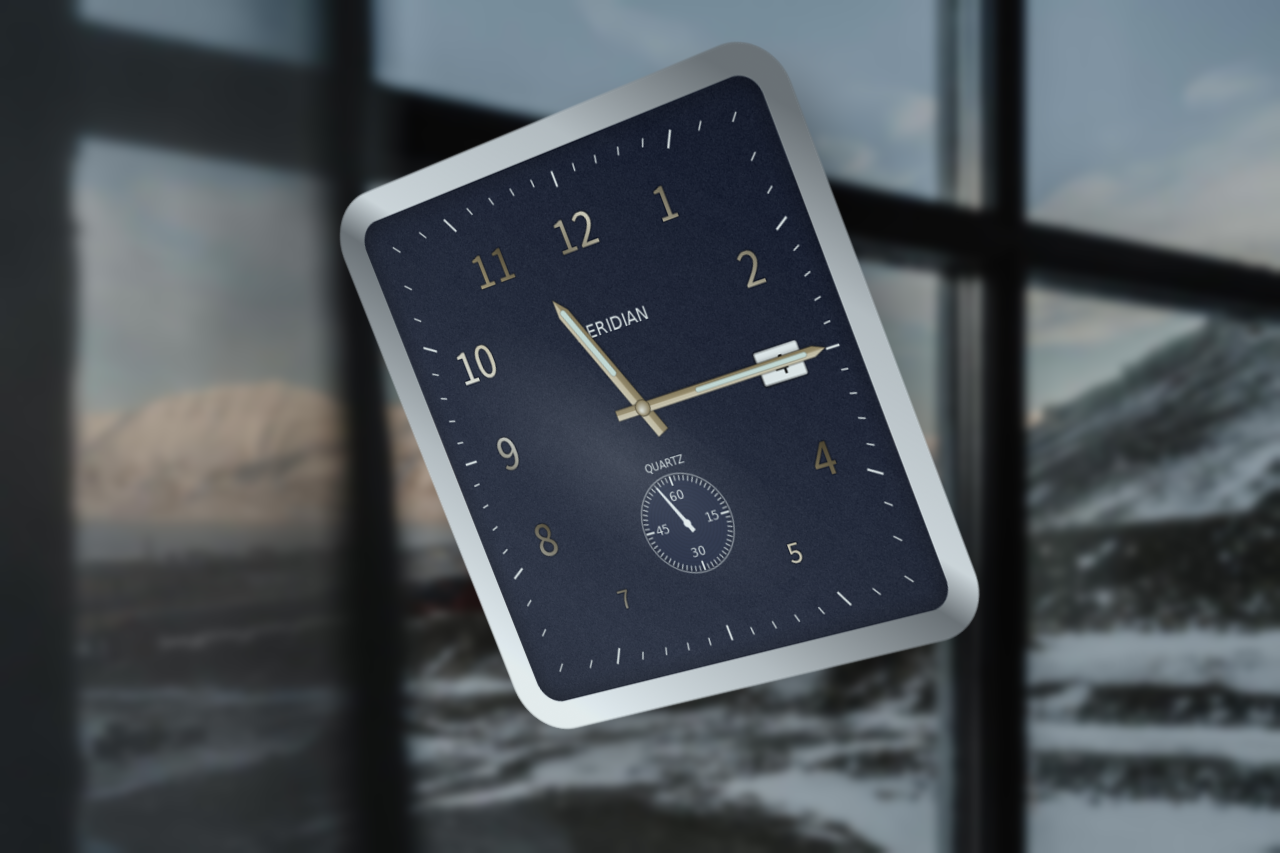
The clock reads 11,14,56
